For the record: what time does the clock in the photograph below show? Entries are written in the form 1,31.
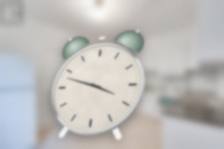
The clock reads 3,48
